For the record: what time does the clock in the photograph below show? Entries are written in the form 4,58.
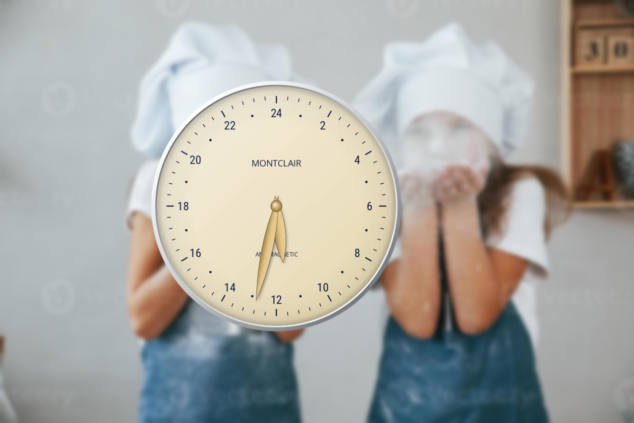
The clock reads 11,32
